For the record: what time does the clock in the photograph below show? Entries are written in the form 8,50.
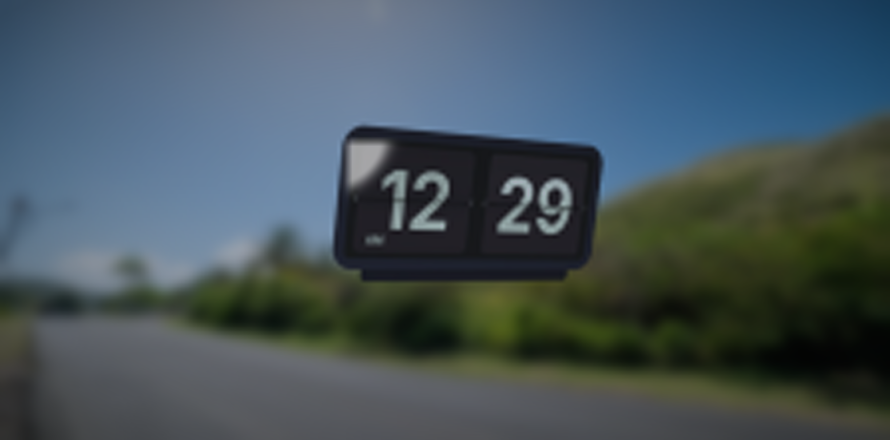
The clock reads 12,29
